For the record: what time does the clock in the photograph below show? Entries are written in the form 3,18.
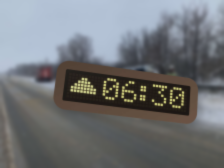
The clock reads 6,30
